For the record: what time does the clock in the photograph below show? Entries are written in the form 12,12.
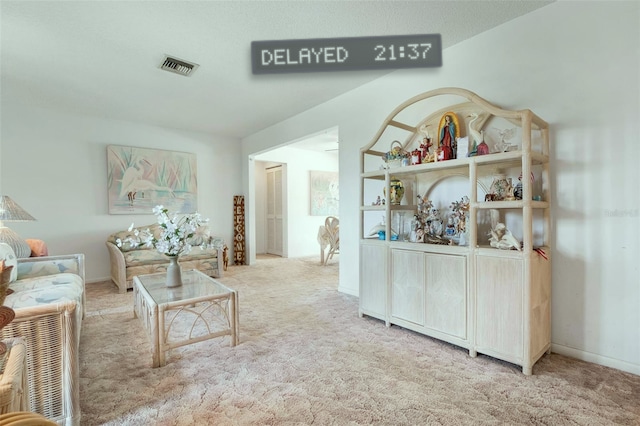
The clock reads 21,37
